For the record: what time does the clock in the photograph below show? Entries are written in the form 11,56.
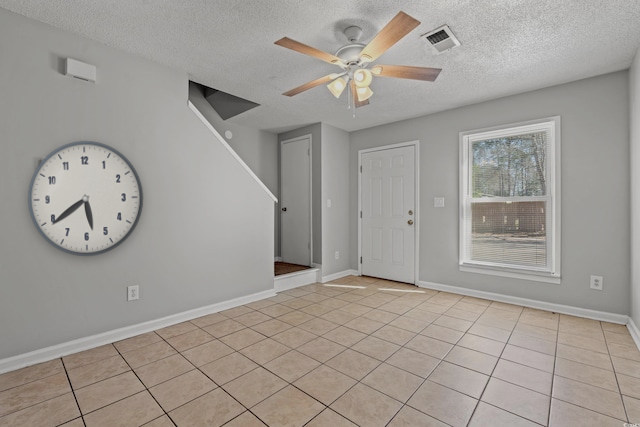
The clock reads 5,39
